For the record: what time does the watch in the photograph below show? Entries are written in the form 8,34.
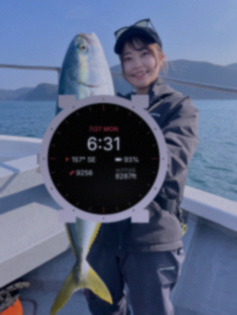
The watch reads 6,31
